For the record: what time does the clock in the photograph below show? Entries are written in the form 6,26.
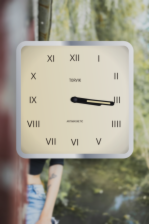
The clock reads 3,16
